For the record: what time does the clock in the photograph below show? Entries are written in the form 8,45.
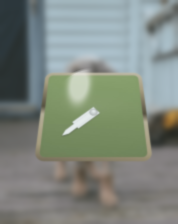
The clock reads 7,38
